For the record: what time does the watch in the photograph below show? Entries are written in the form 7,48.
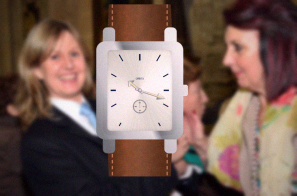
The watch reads 10,18
